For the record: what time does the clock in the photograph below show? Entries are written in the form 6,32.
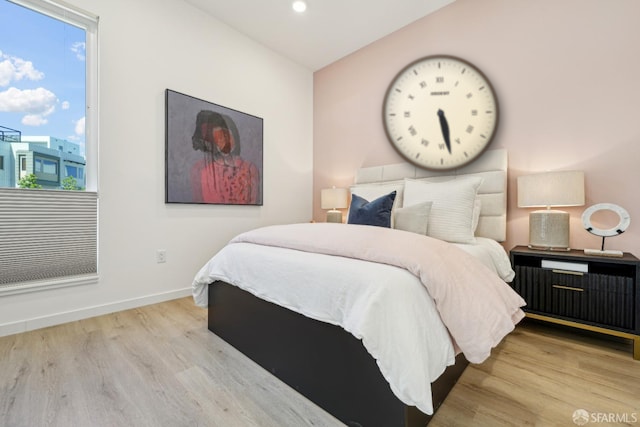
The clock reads 5,28
